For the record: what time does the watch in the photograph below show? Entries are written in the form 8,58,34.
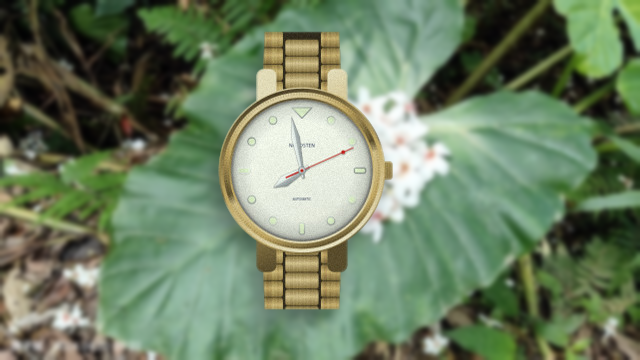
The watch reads 7,58,11
